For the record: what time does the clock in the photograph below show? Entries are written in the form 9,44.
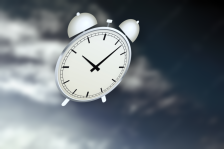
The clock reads 10,07
